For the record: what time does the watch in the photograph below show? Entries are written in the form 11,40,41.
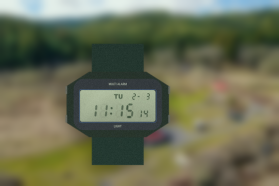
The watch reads 11,15,14
